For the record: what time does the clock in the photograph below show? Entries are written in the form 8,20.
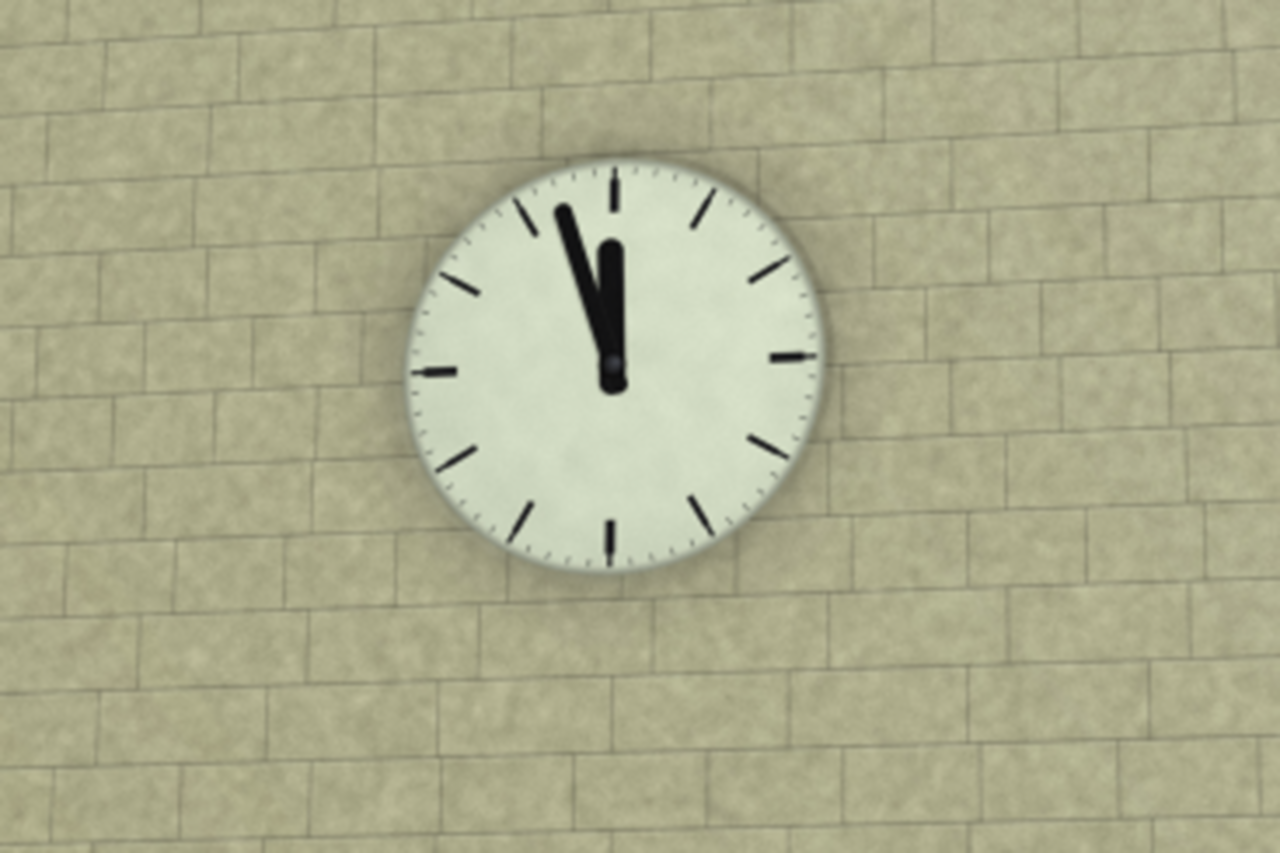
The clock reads 11,57
